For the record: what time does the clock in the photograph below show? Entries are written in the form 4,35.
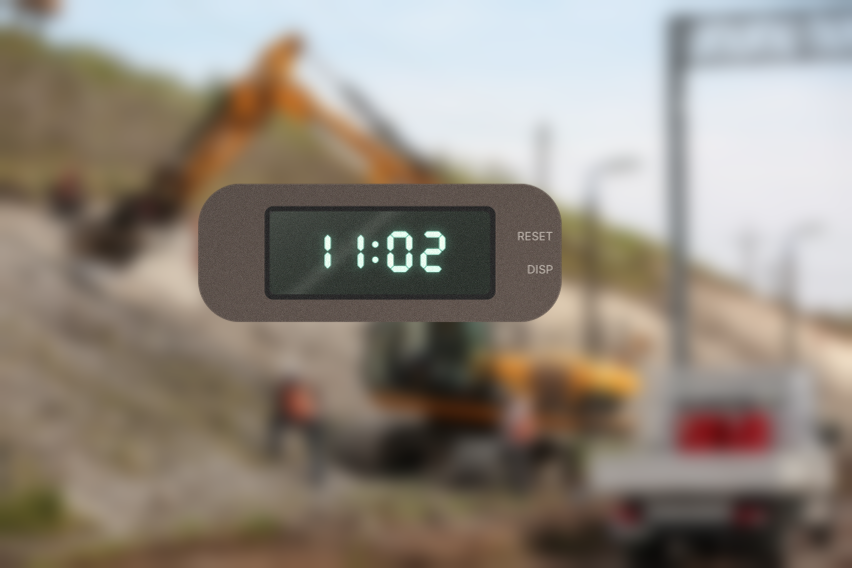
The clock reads 11,02
